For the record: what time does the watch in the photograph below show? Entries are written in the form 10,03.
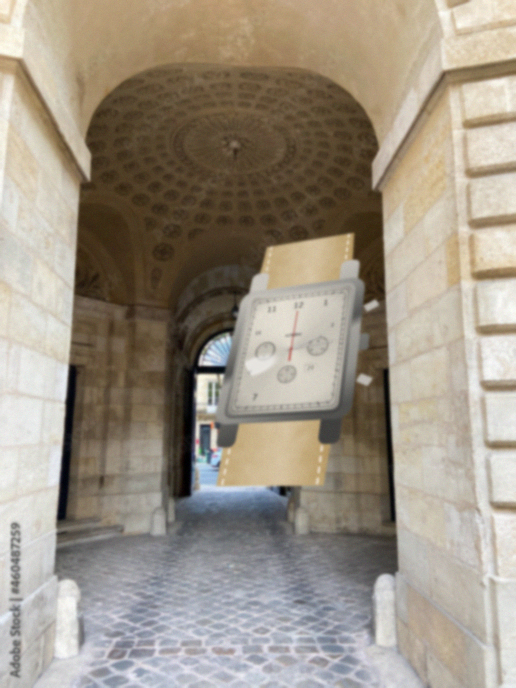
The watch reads 2,14
